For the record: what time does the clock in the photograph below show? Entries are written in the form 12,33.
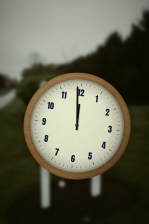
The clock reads 11,59
